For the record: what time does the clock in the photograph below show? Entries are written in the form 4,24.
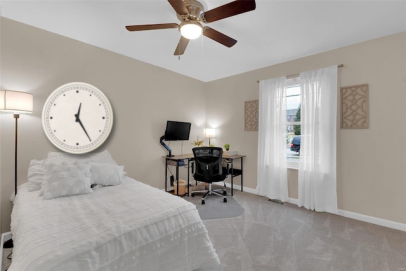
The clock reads 12,25
